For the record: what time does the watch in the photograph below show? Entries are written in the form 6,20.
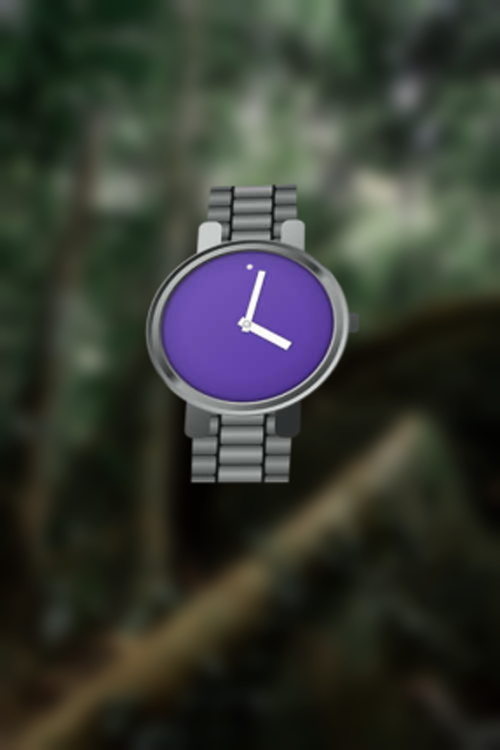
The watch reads 4,02
